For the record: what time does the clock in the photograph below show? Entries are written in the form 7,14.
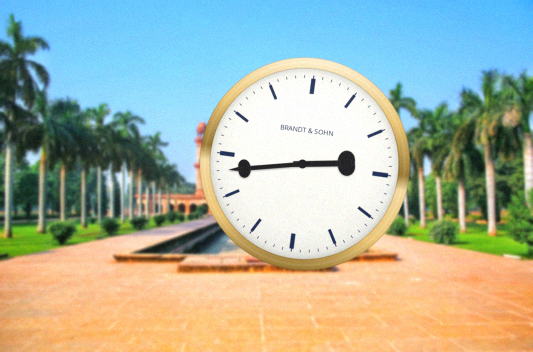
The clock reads 2,43
